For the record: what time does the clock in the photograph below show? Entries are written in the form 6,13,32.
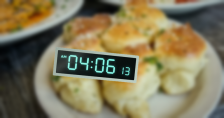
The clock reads 4,06,13
